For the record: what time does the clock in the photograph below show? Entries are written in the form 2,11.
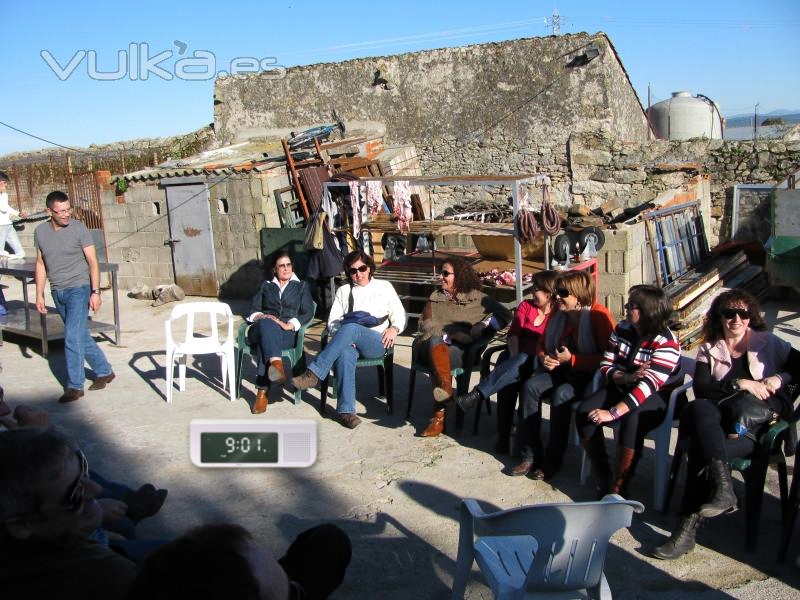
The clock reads 9,01
